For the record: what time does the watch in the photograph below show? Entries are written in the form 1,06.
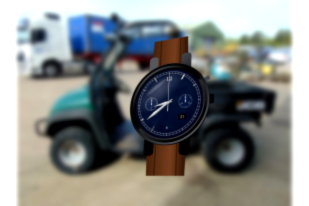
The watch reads 8,39
